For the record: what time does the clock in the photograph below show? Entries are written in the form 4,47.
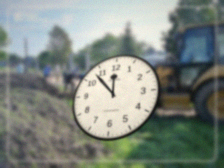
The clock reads 11,53
